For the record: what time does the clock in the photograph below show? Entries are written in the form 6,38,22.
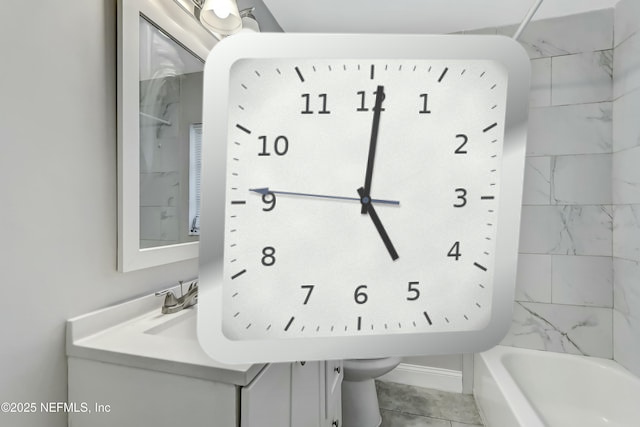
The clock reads 5,00,46
